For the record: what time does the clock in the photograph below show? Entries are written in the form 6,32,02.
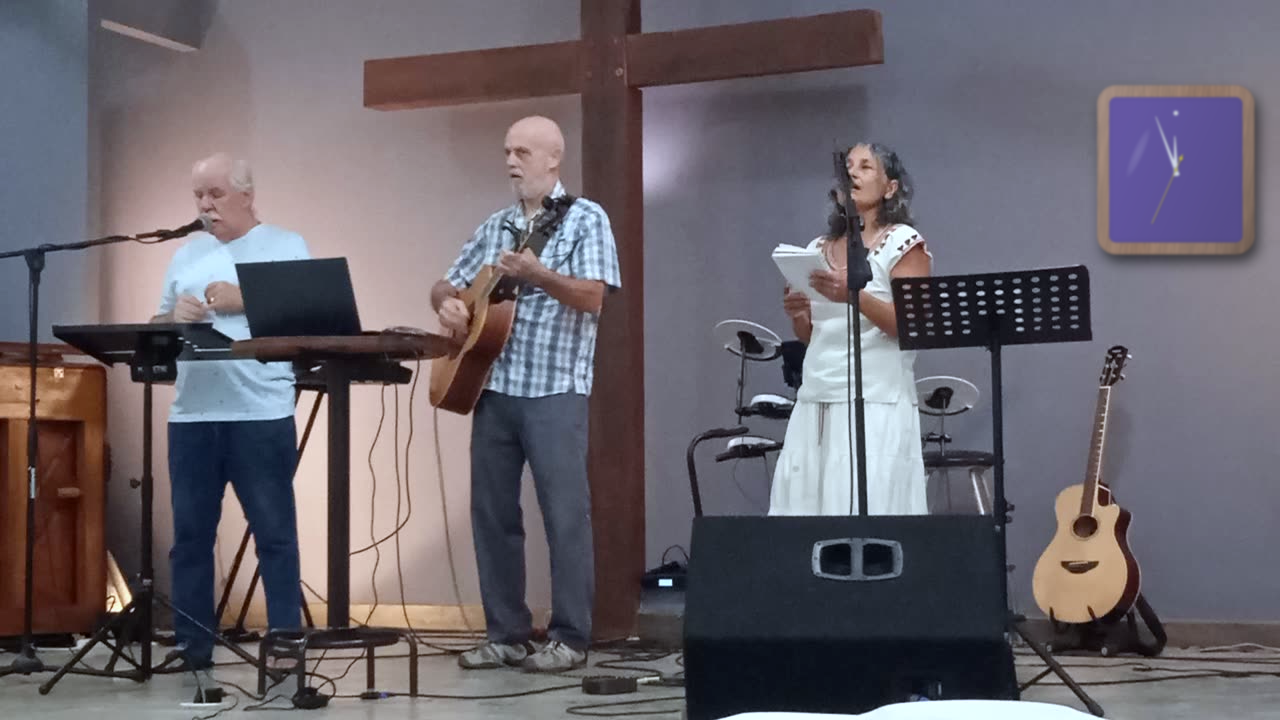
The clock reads 11,56,34
